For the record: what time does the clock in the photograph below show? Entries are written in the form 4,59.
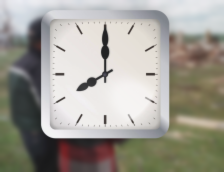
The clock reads 8,00
